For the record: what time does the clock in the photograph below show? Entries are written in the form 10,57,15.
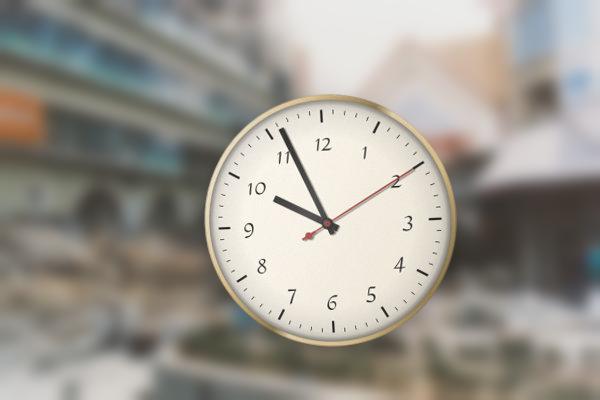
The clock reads 9,56,10
